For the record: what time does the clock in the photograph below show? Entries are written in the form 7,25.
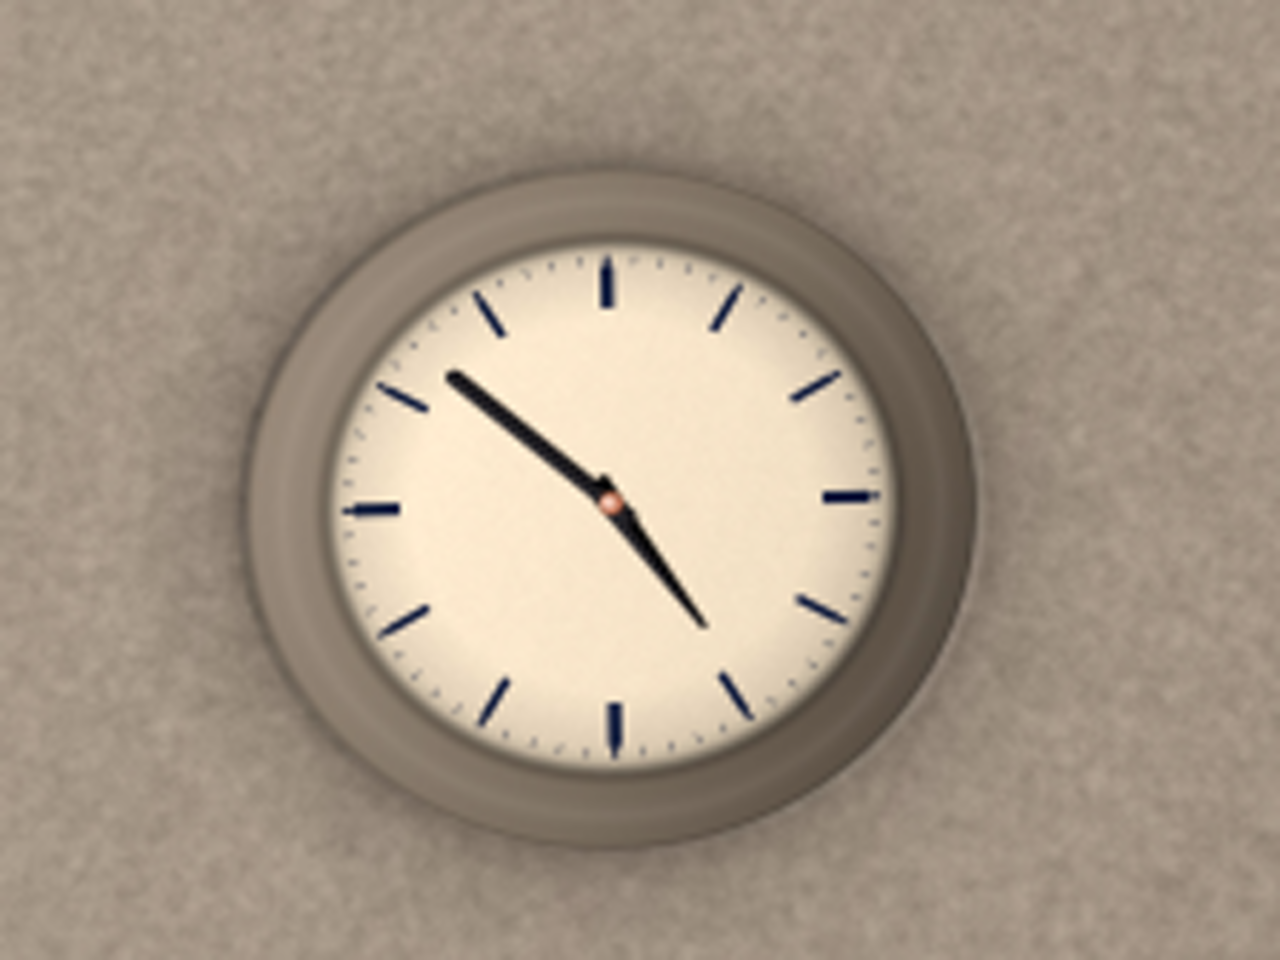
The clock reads 4,52
